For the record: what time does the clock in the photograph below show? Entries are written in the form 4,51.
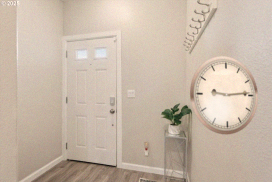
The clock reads 9,14
